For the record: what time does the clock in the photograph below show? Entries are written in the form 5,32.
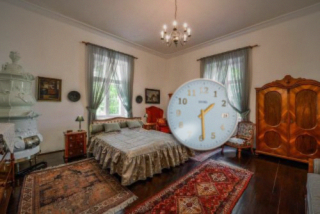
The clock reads 1,29
